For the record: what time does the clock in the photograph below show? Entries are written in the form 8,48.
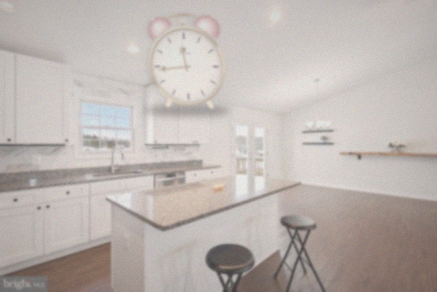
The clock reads 11,44
